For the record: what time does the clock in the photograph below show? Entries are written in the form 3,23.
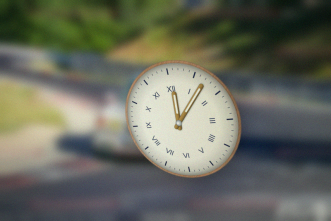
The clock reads 12,07
